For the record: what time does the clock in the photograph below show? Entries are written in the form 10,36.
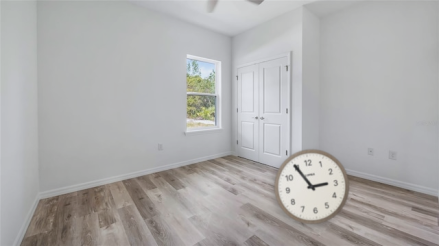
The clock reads 2,55
